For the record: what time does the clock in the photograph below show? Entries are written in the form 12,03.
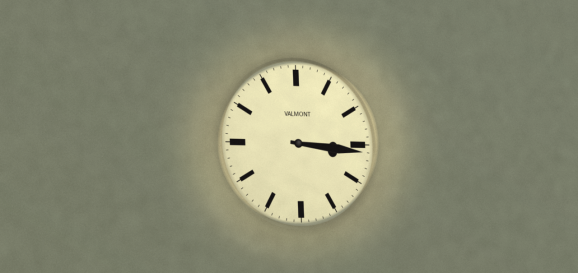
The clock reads 3,16
